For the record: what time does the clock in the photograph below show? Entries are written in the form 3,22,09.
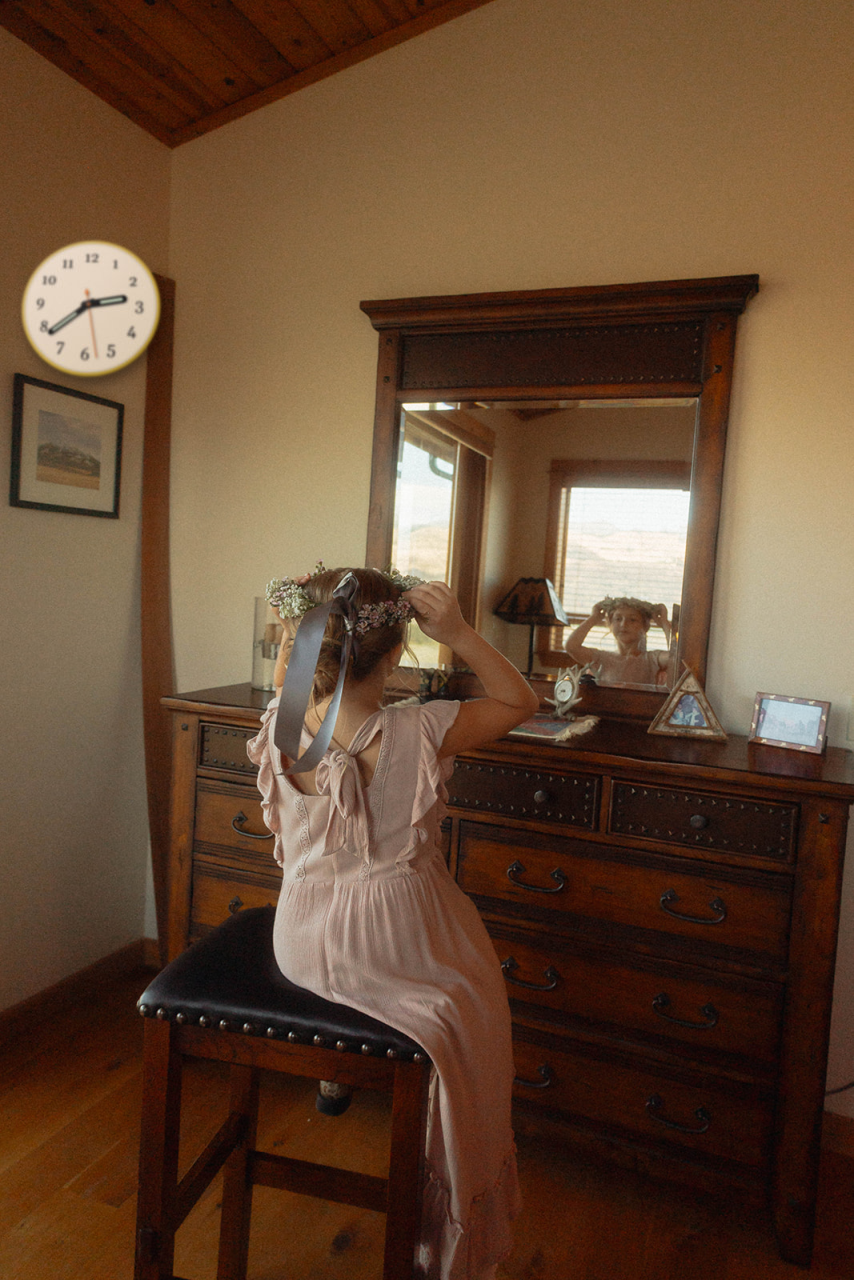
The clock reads 2,38,28
